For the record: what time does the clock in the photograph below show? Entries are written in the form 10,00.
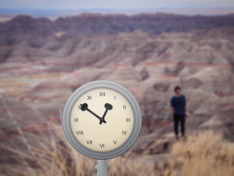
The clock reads 12,51
